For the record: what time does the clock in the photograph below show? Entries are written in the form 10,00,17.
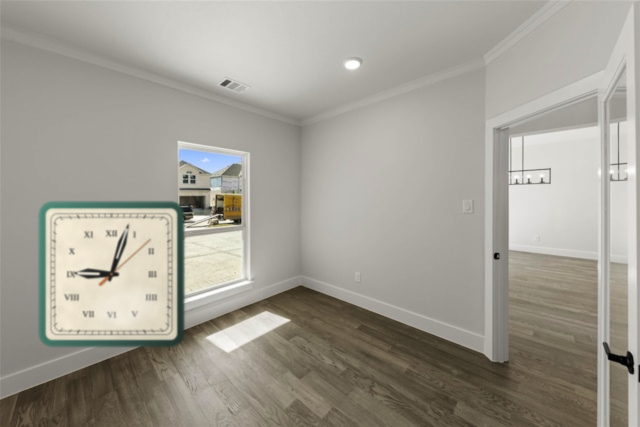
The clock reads 9,03,08
